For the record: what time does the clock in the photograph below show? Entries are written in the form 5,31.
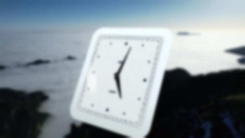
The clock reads 5,02
